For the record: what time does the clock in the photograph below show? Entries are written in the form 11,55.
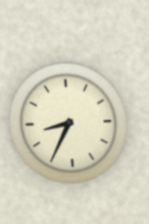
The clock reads 8,35
